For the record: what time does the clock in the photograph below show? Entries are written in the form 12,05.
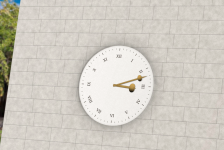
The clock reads 3,12
